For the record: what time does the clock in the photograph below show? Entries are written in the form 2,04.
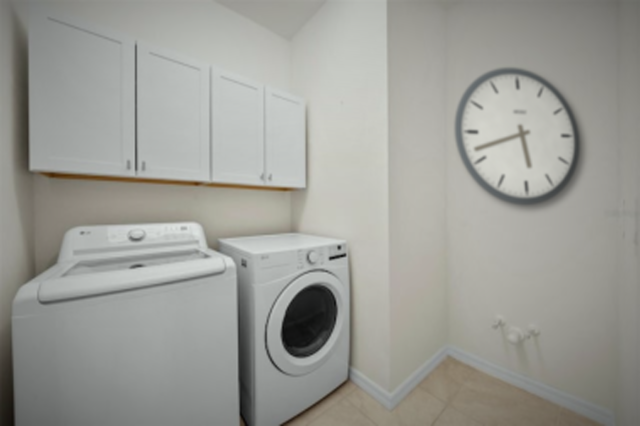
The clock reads 5,42
